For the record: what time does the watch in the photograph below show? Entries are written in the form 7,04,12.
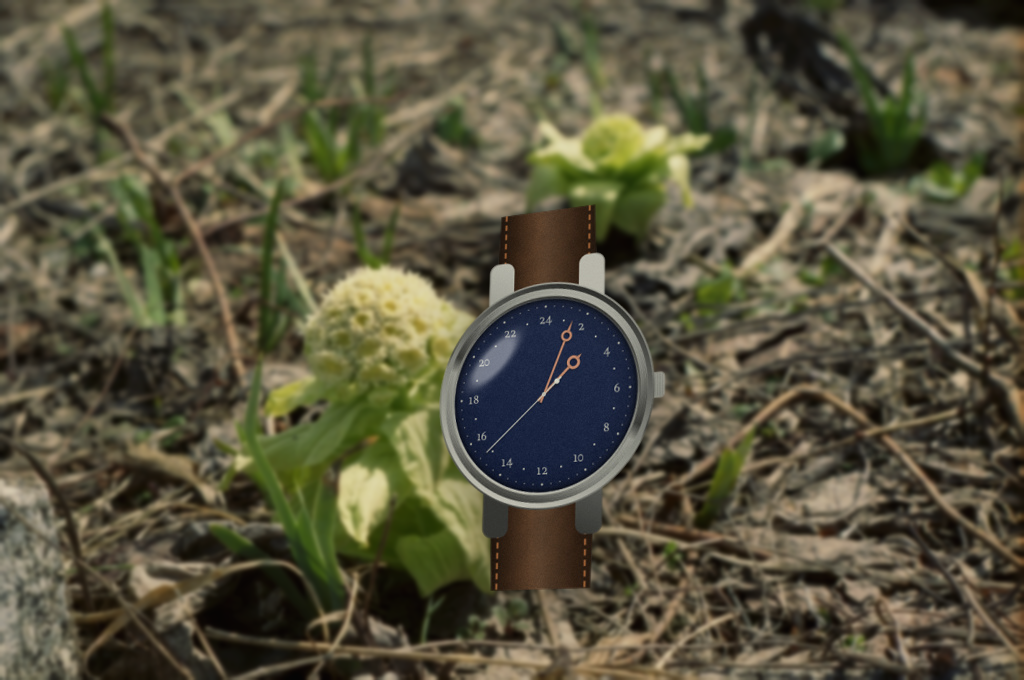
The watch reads 3,03,38
